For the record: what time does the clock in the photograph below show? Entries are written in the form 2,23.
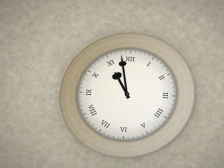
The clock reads 10,58
